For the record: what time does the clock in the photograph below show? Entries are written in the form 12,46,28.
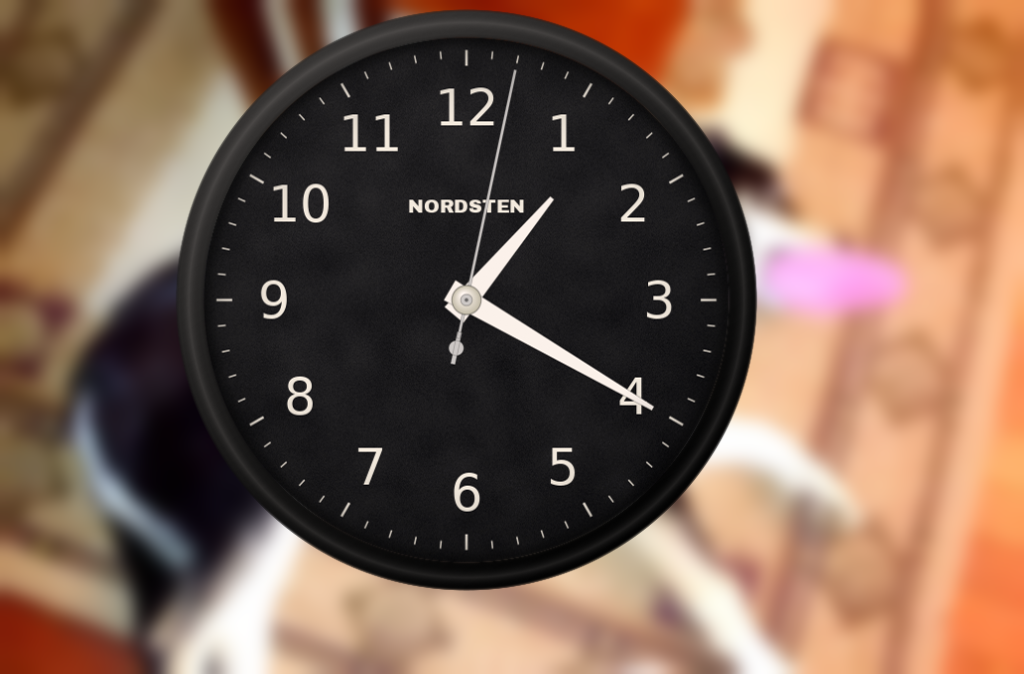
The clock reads 1,20,02
